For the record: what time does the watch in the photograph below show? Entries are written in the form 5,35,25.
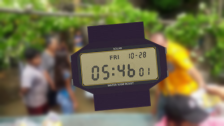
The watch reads 5,46,01
